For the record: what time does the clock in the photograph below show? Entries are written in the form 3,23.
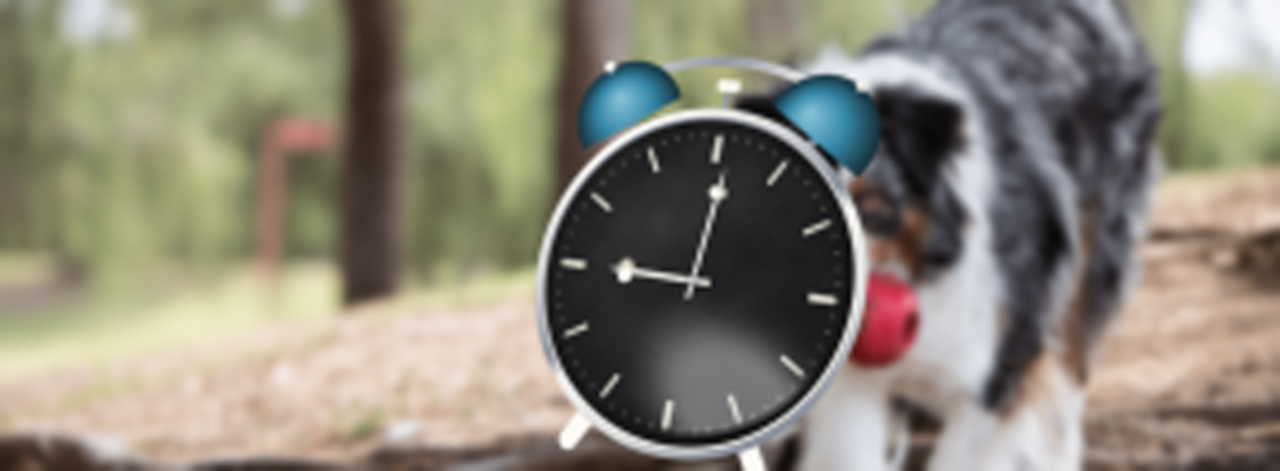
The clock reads 9,01
